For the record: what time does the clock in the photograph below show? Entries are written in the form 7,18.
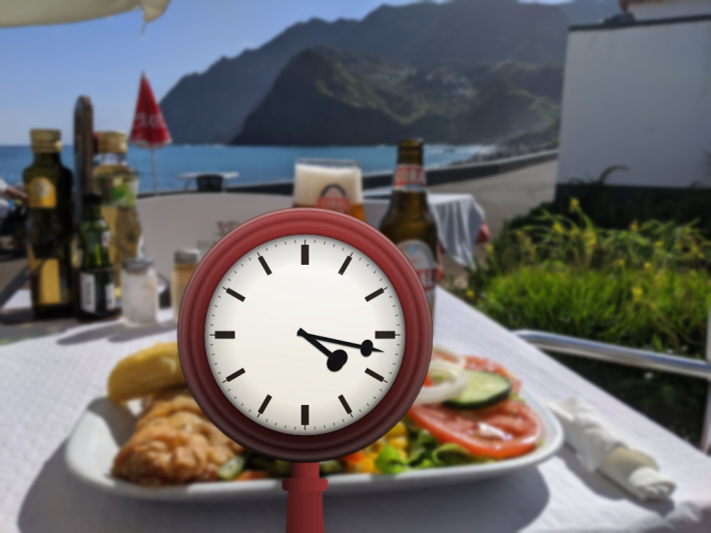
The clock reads 4,17
